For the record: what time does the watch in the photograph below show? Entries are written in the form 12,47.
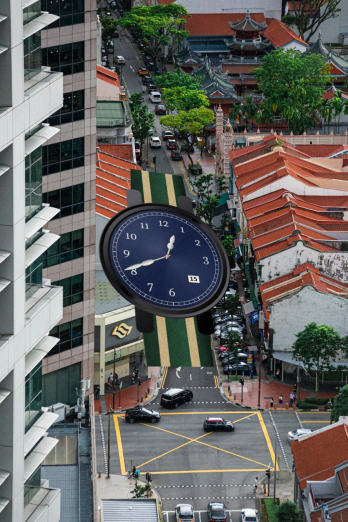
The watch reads 12,41
